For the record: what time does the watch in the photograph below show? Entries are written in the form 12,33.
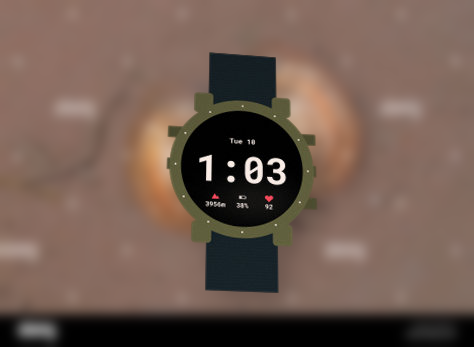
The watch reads 1,03
